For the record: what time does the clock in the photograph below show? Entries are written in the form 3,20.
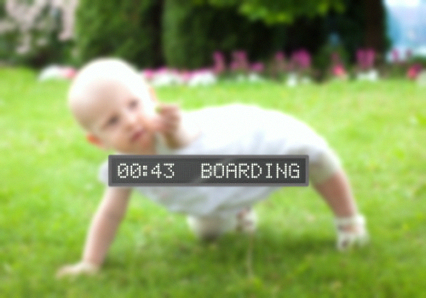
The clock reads 0,43
